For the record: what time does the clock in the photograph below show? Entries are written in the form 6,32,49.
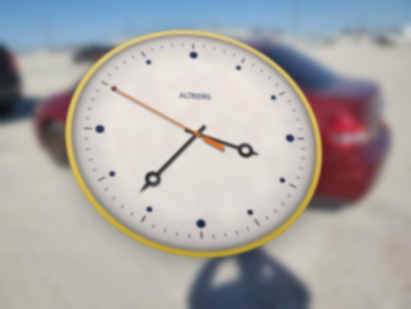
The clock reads 3,36,50
